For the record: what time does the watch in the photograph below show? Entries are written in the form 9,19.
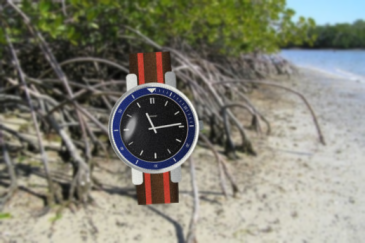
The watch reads 11,14
